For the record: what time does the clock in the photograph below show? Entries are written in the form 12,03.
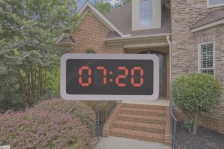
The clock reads 7,20
